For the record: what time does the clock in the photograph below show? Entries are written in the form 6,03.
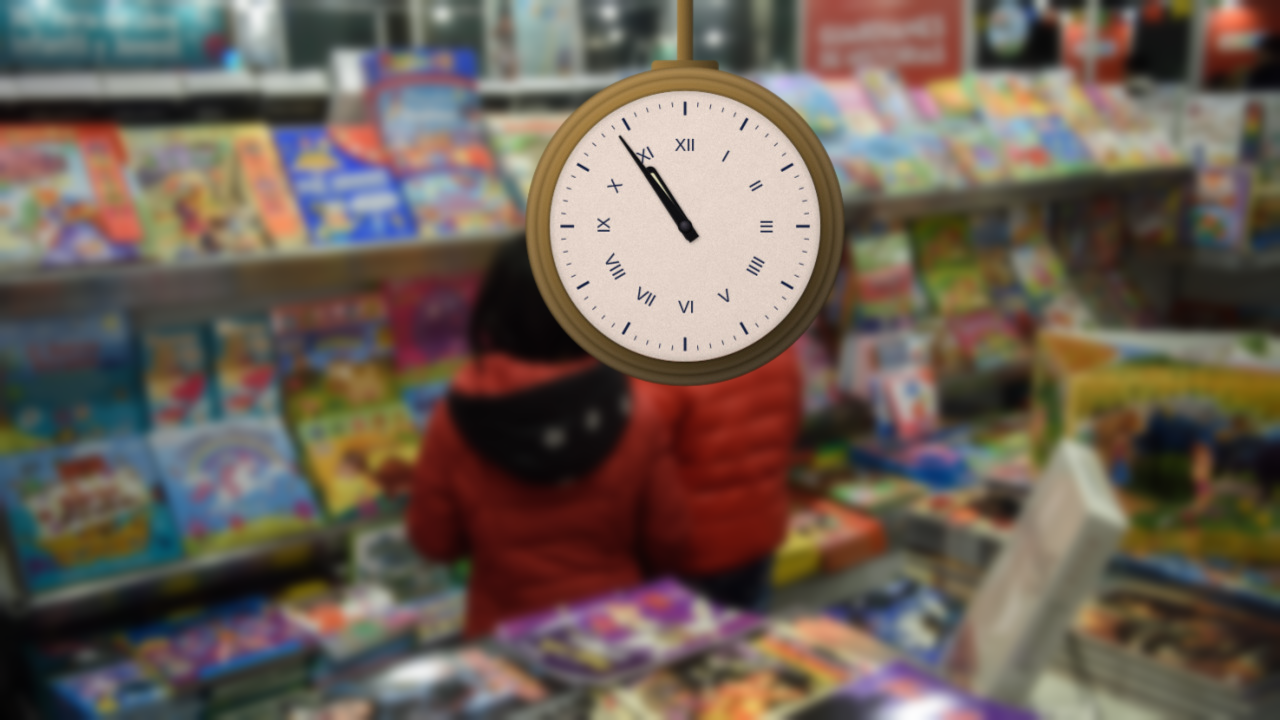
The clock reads 10,54
